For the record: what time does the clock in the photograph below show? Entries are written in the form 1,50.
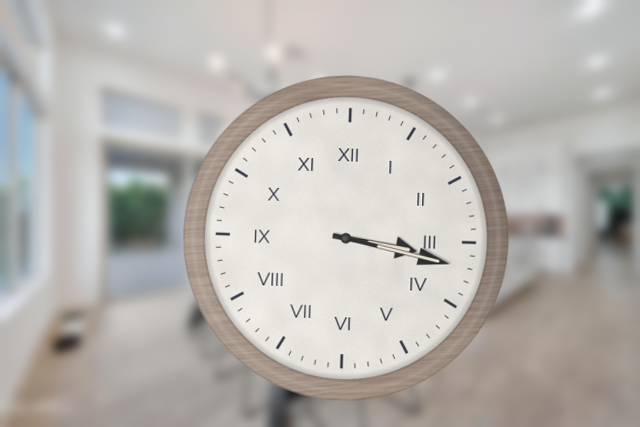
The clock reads 3,17
